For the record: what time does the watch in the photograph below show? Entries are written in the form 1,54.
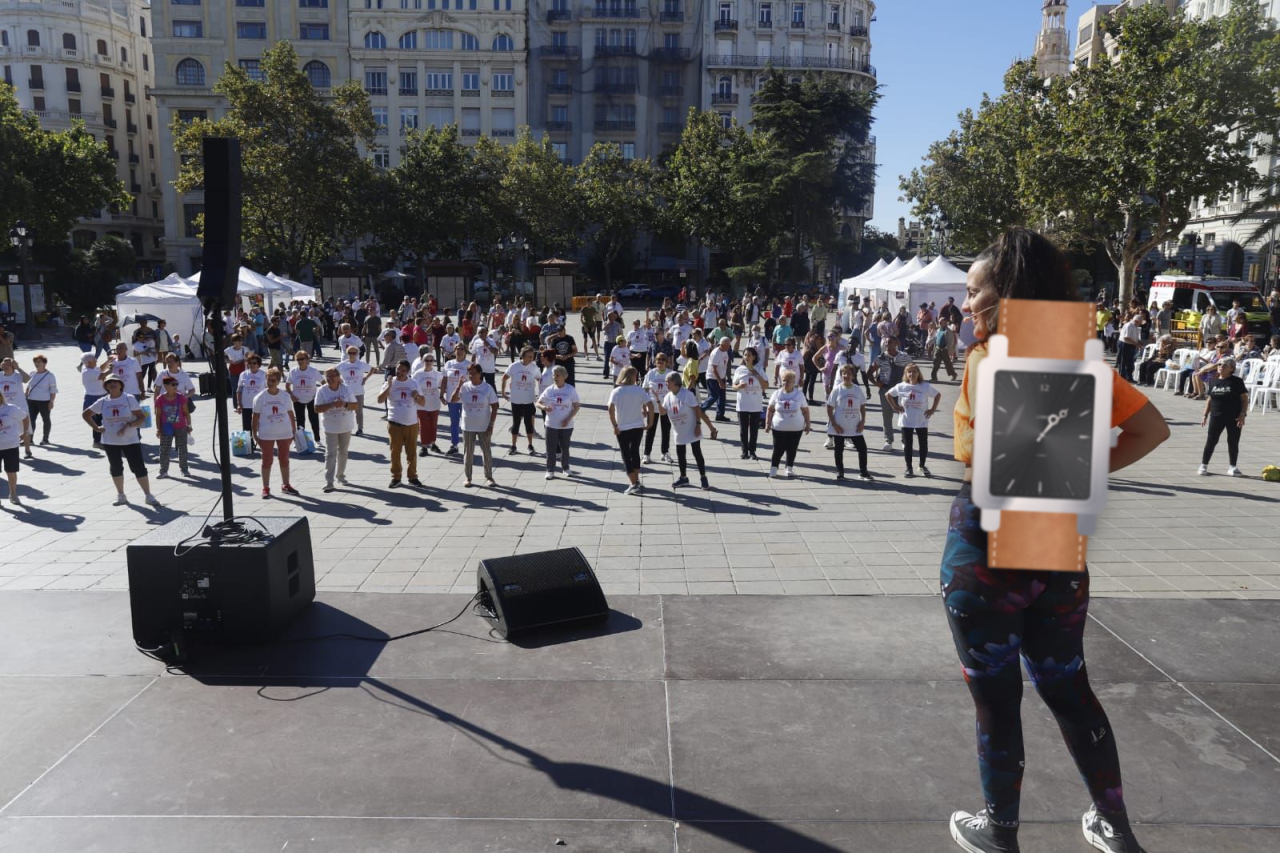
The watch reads 1,07
